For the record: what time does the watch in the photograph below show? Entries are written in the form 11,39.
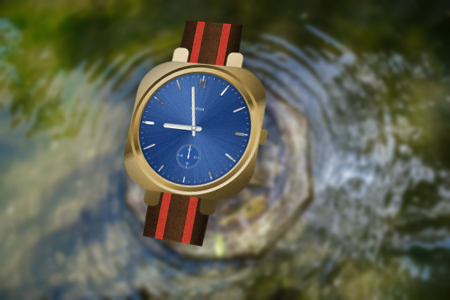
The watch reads 8,58
